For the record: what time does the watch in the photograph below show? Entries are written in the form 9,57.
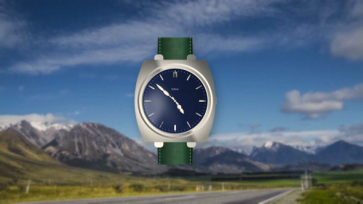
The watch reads 4,52
